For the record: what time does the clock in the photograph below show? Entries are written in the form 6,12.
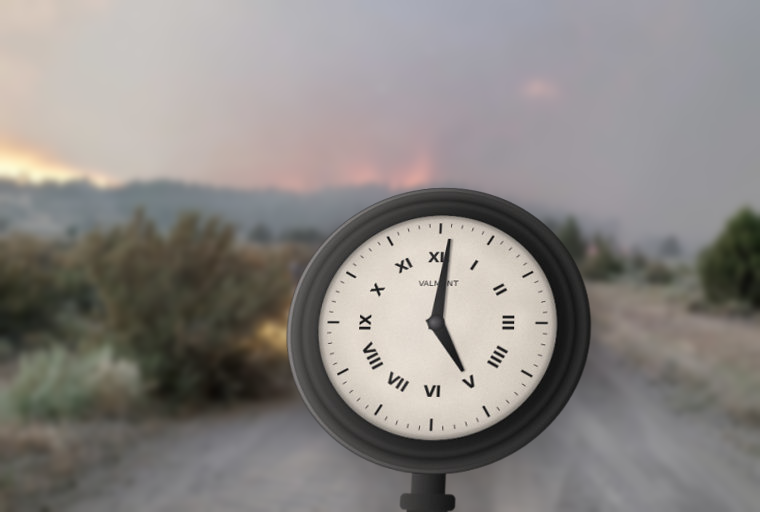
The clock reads 5,01
